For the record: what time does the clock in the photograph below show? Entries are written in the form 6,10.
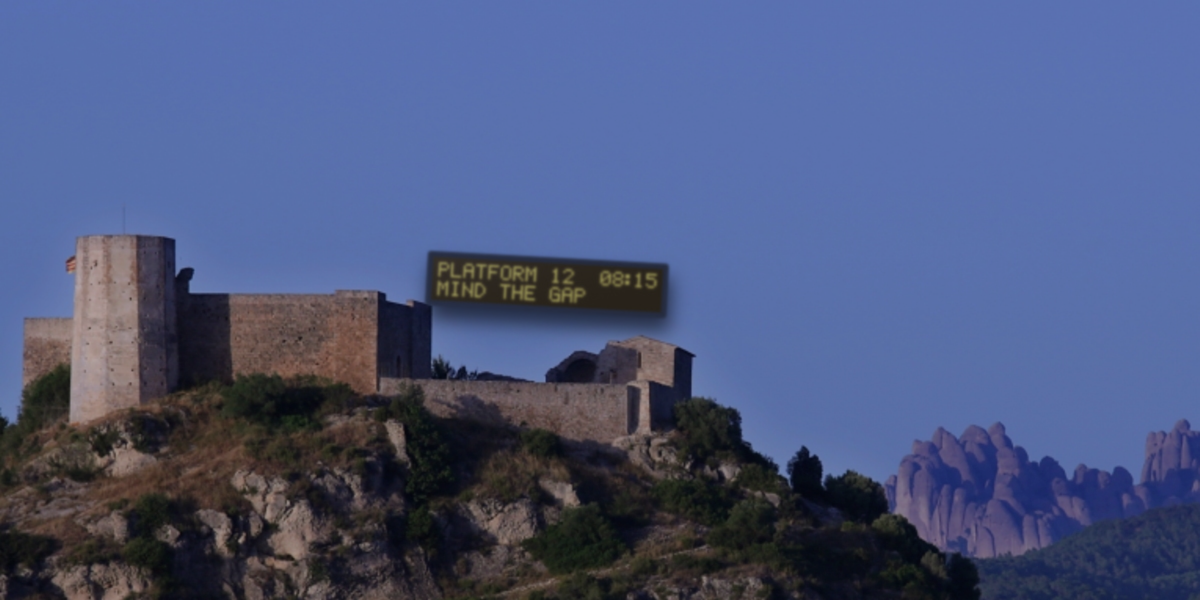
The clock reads 8,15
